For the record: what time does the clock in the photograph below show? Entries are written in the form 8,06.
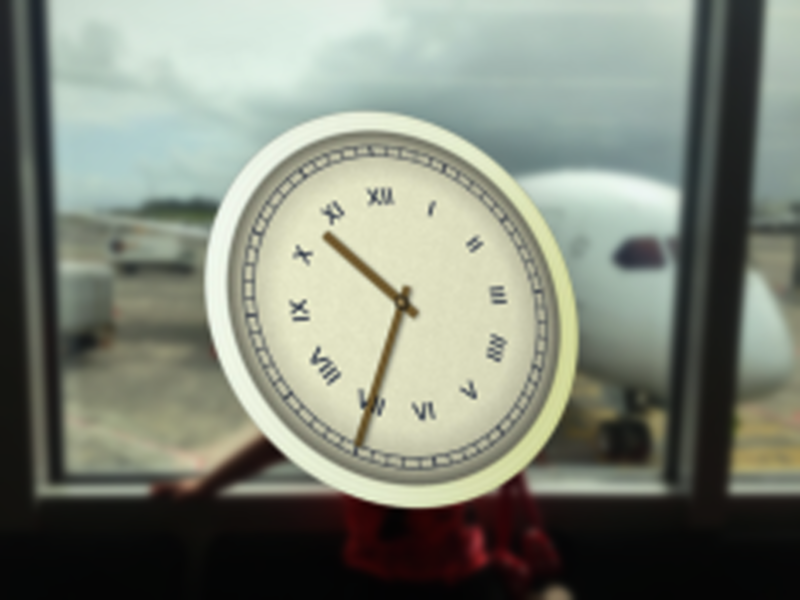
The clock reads 10,35
